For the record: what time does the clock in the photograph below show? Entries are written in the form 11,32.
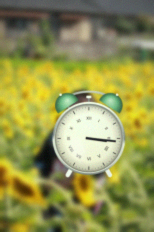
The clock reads 3,16
